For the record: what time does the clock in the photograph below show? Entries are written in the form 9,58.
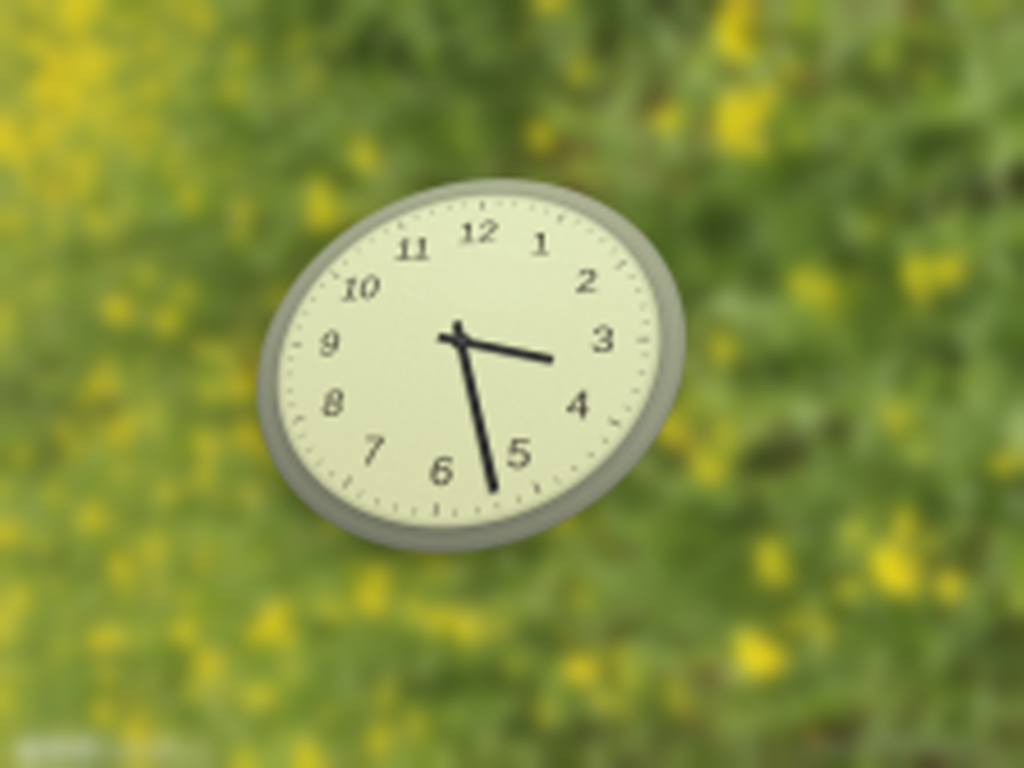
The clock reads 3,27
